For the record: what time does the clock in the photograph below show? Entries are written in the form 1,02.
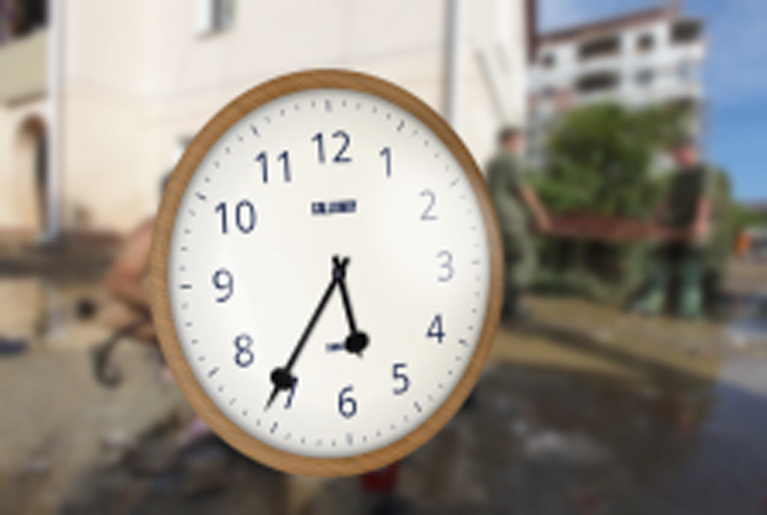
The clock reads 5,36
